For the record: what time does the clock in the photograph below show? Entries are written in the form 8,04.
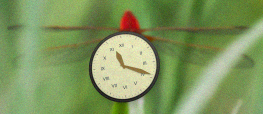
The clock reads 11,19
